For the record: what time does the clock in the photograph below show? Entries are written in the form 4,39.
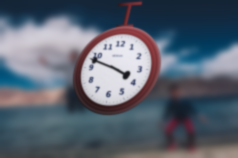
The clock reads 3,48
